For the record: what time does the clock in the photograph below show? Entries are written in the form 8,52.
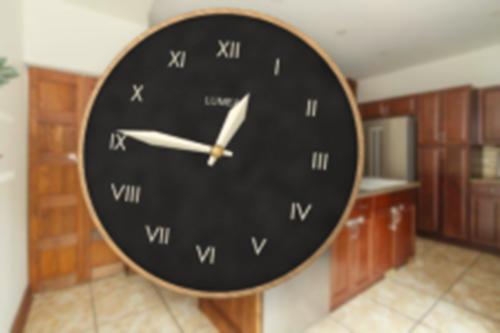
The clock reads 12,46
